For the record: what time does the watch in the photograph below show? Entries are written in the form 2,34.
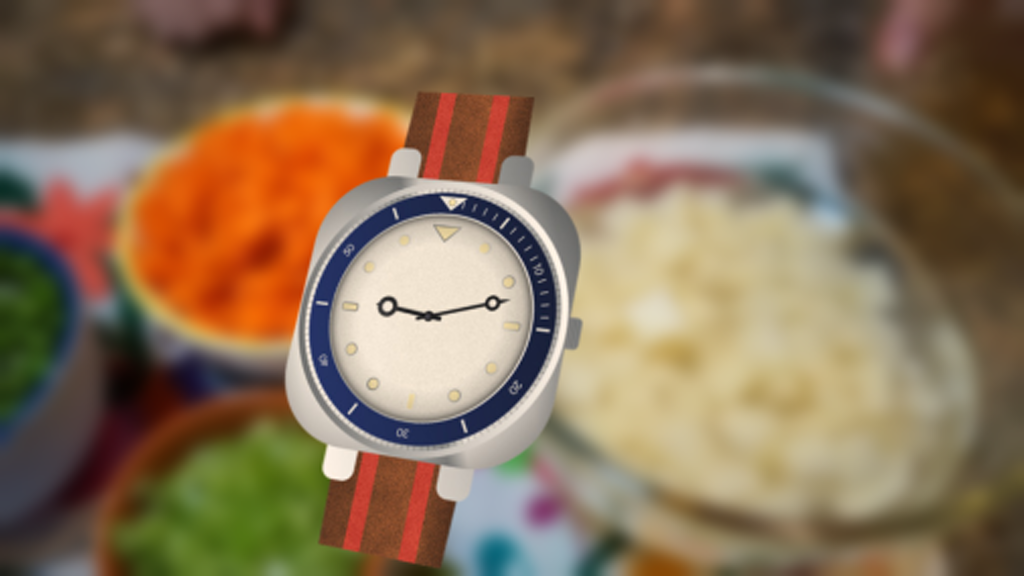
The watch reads 9,12
